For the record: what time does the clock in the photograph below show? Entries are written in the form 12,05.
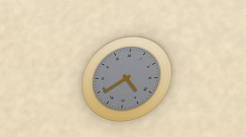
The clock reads 4,39
